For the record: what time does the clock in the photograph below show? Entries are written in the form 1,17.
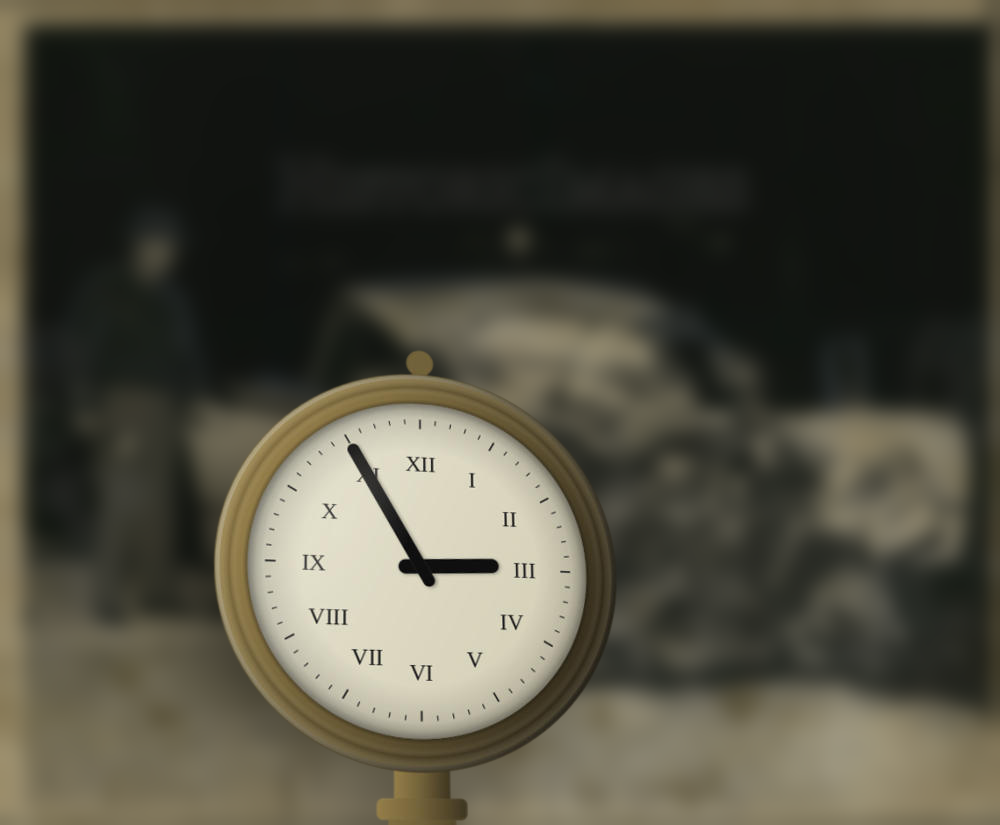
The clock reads 2,55
